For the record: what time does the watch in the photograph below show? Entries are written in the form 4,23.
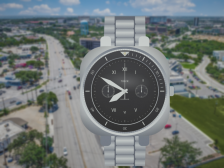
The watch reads 7,50
